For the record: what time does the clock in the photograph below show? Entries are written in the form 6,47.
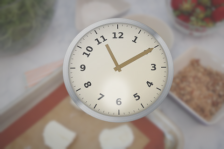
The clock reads 11,10
